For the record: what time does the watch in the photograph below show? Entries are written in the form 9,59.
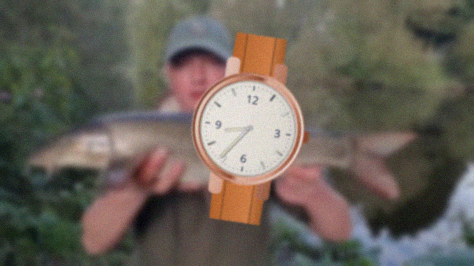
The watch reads 8,36
